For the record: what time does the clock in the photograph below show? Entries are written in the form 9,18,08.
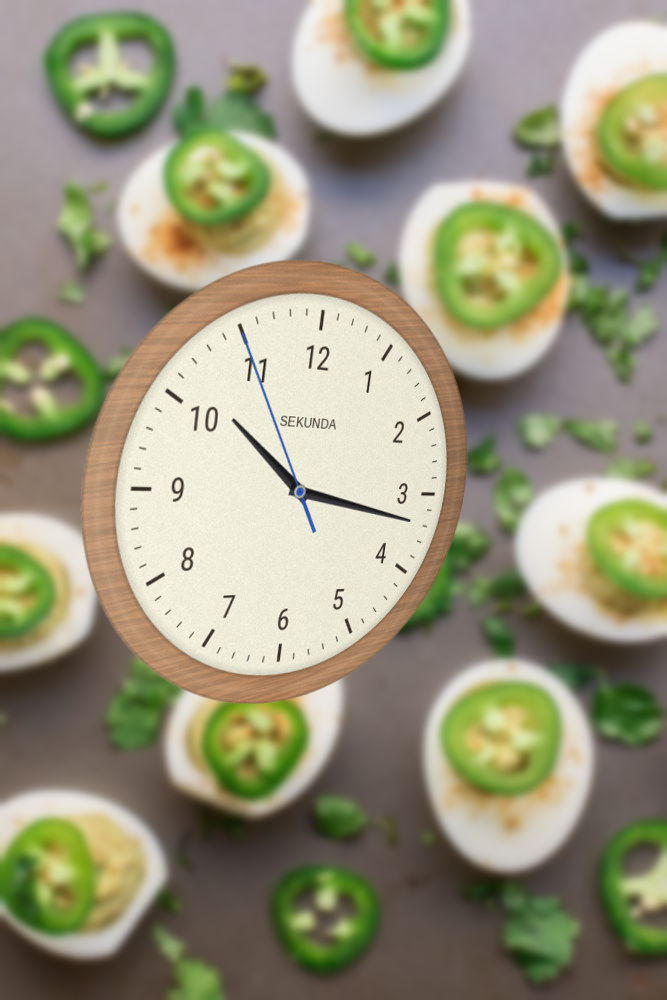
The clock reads 10,16,55
